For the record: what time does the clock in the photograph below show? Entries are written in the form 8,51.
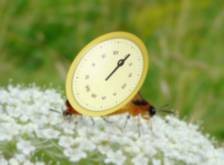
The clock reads 1,06
